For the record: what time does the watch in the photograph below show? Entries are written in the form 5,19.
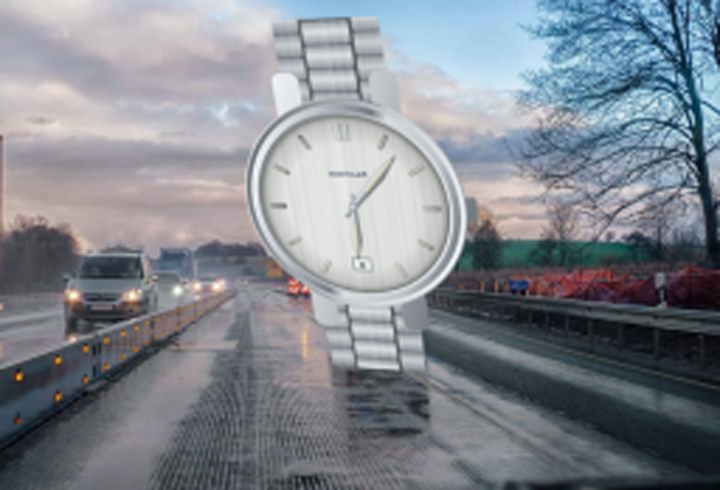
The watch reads 6,07
